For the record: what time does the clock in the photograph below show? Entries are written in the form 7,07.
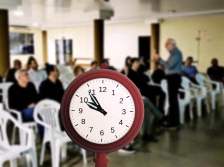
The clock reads 9,54
